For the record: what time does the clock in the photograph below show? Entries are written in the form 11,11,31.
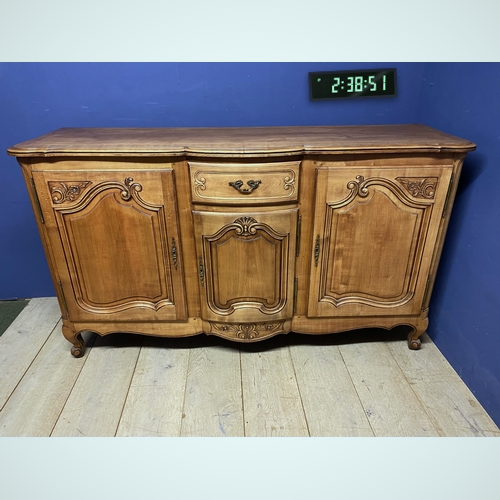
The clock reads 2,38,51
